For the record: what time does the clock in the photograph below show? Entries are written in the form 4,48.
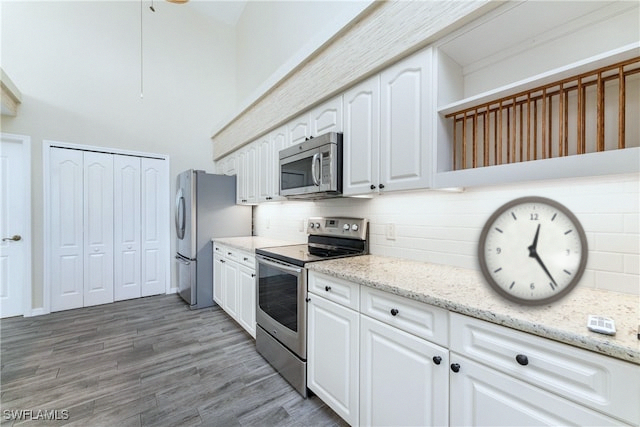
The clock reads 12,24
